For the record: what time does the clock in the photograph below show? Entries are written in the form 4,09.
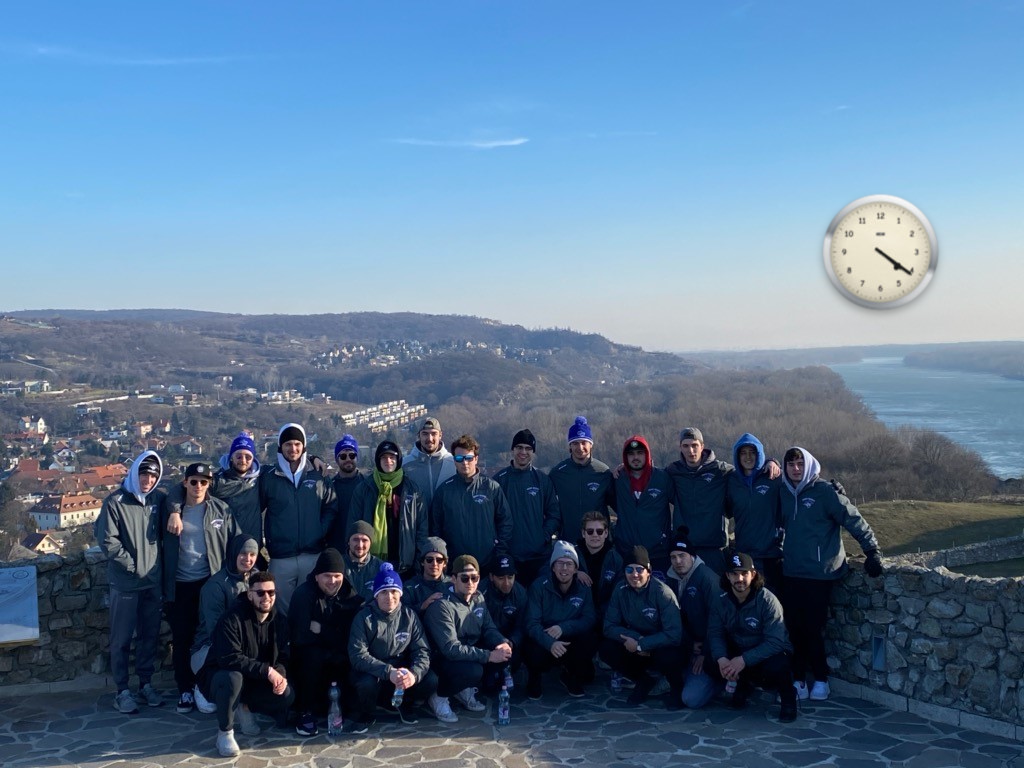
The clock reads 4,21
